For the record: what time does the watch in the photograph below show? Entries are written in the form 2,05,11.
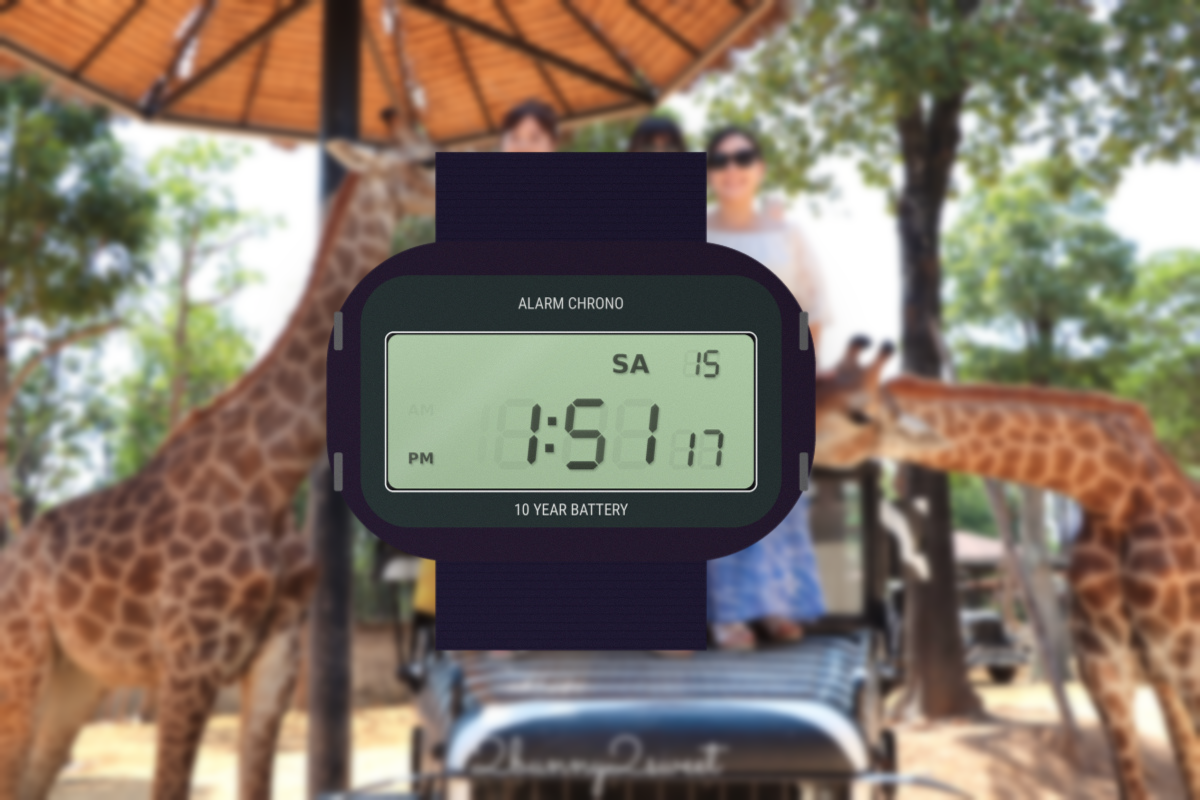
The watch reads 1,51,17
